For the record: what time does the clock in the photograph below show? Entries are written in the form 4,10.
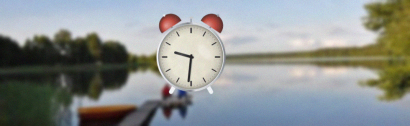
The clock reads 9,31
